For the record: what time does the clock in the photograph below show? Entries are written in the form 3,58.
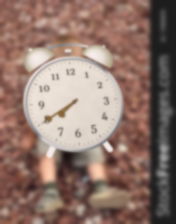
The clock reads 7,40
